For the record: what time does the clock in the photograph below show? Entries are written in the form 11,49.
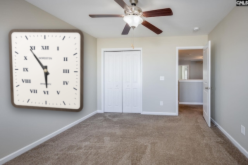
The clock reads 5,54
